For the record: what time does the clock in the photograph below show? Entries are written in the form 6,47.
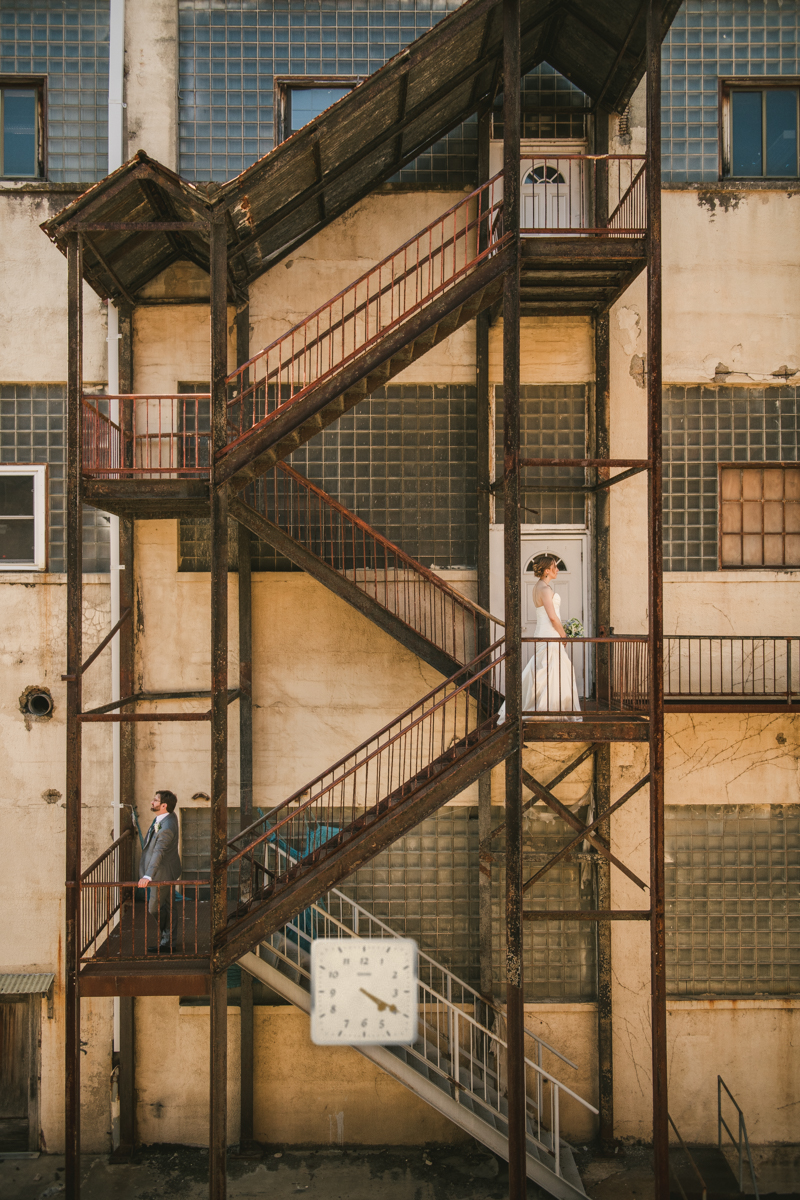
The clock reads 4,20
